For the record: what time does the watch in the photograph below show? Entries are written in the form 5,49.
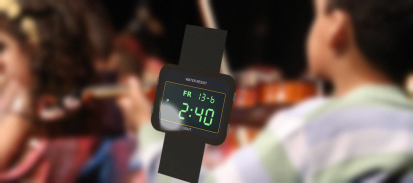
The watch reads 2,40
